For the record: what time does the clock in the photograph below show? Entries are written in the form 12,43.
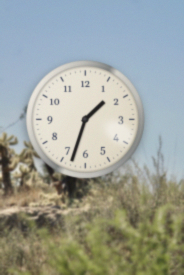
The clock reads 1,33
